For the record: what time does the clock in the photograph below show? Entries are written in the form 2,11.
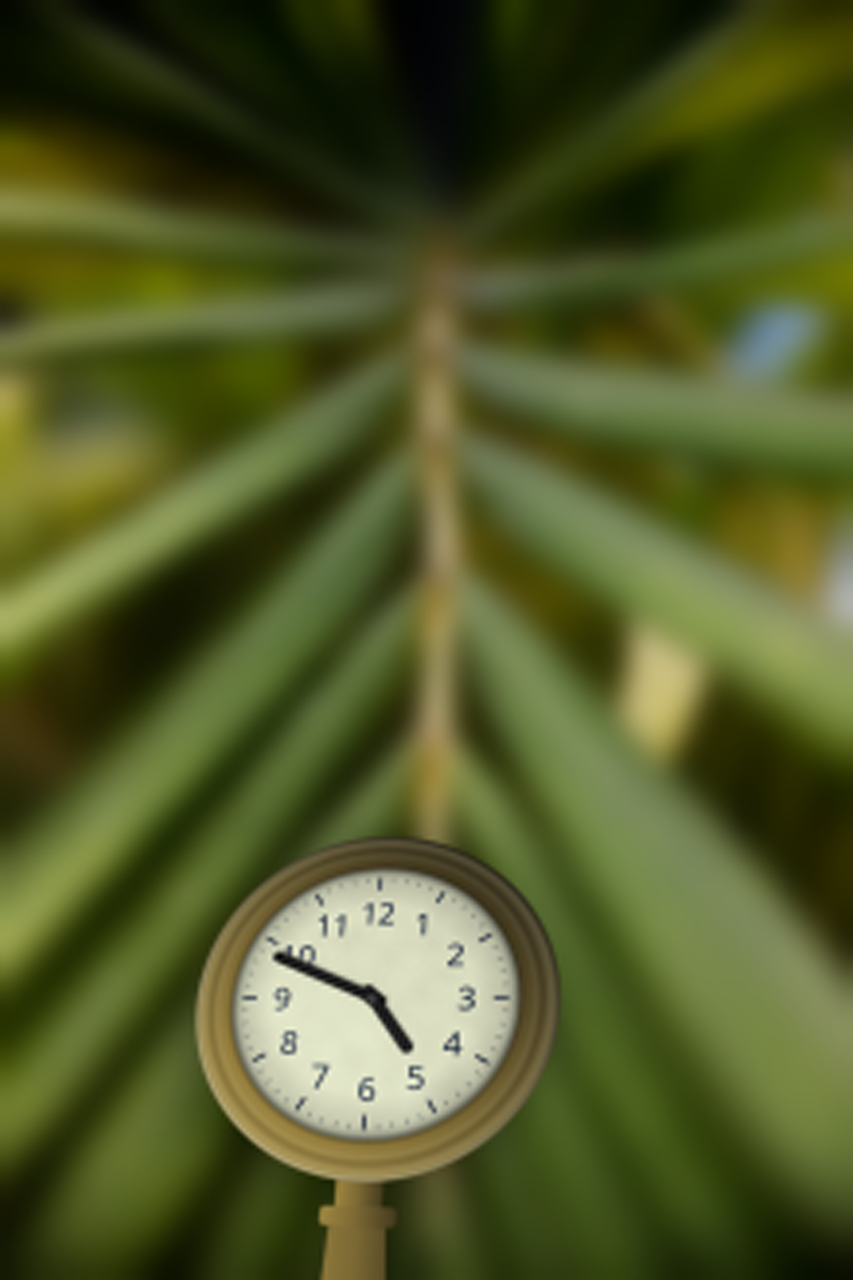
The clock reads 4,49
